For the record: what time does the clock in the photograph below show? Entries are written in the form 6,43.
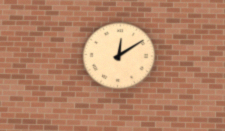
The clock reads 12,09
